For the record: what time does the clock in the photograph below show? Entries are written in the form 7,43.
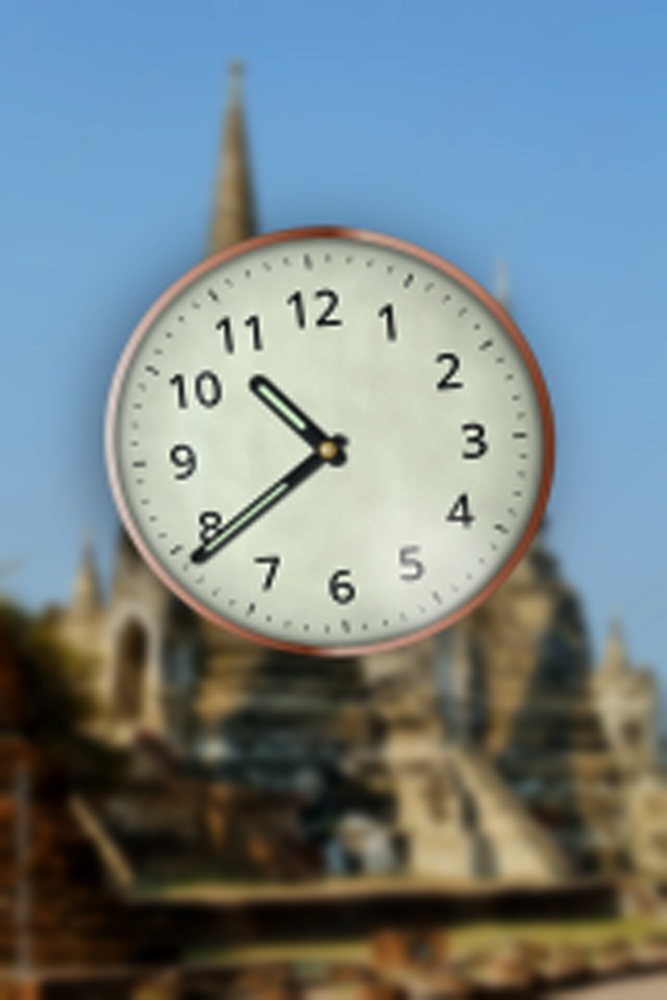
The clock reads 10,39
